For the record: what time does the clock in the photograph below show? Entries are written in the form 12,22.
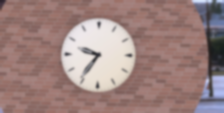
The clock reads 9,36
